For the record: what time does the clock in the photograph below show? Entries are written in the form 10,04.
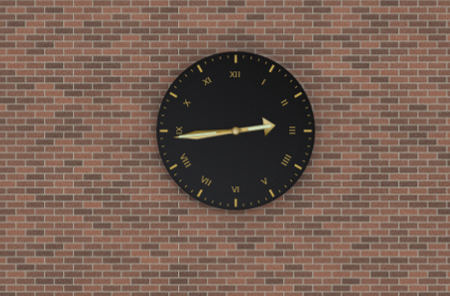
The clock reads 2,44
